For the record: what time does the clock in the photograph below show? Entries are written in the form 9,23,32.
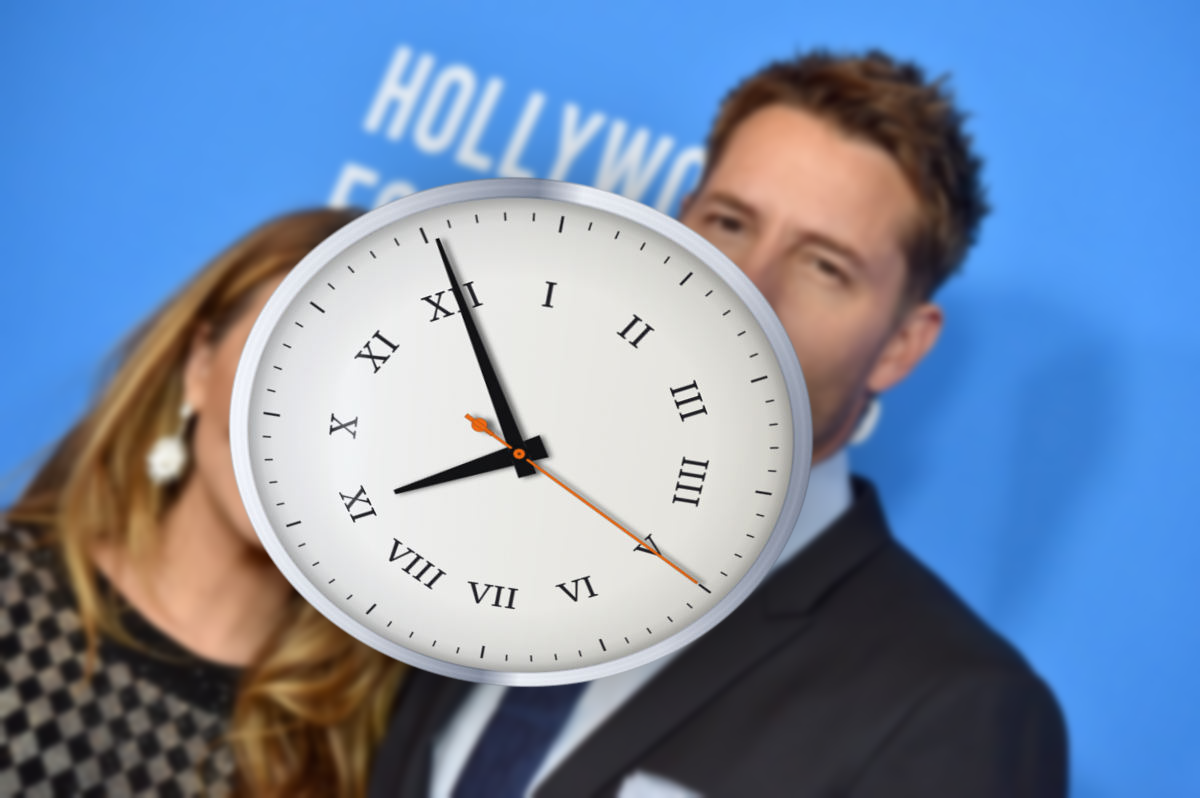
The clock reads 9,00,25
